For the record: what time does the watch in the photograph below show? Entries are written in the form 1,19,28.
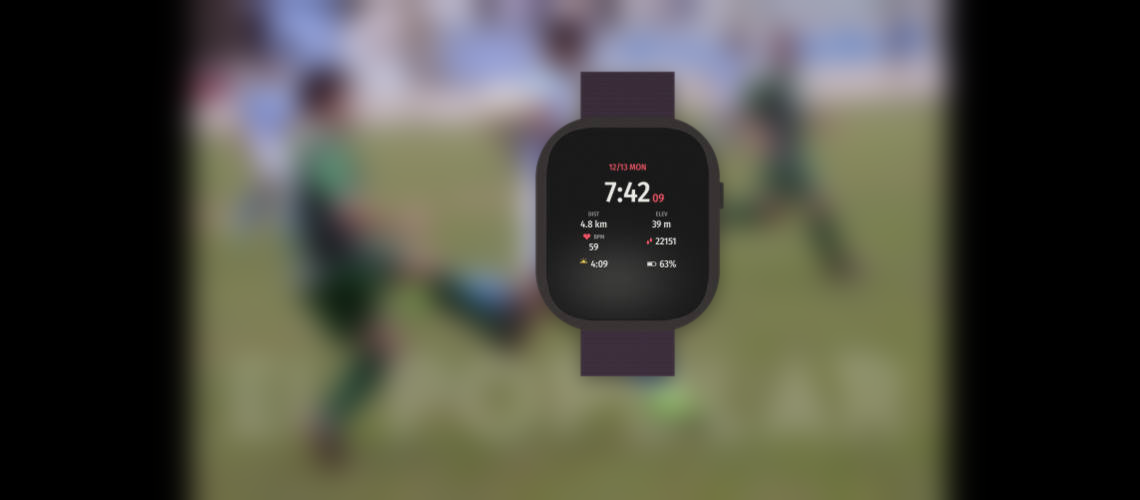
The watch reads 7,42,09
